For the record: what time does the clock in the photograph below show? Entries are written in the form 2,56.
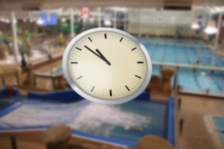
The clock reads 10,52
